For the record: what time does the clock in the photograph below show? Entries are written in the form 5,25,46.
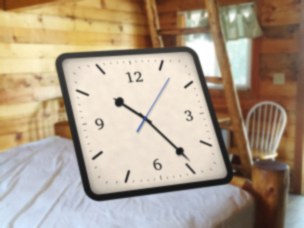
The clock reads 10,24,07
